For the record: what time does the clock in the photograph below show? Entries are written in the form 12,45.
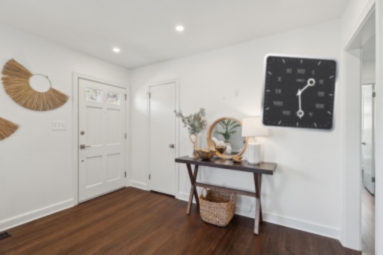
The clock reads 1,29
